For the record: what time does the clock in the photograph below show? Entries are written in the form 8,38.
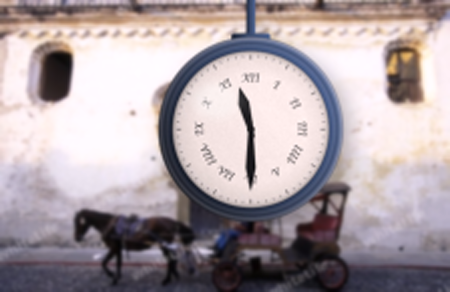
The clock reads 11,30
